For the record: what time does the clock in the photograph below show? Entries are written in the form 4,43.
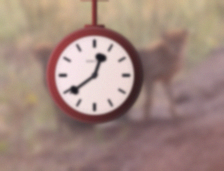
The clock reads 12,39
